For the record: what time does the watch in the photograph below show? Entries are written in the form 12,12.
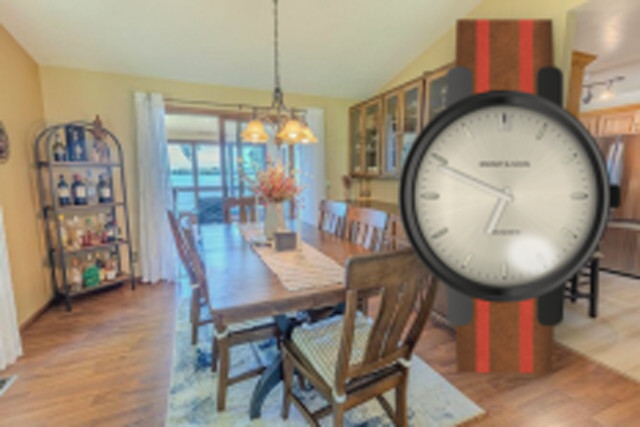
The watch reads 6,49
